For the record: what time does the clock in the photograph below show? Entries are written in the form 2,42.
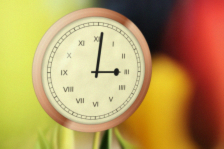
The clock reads 3,01
